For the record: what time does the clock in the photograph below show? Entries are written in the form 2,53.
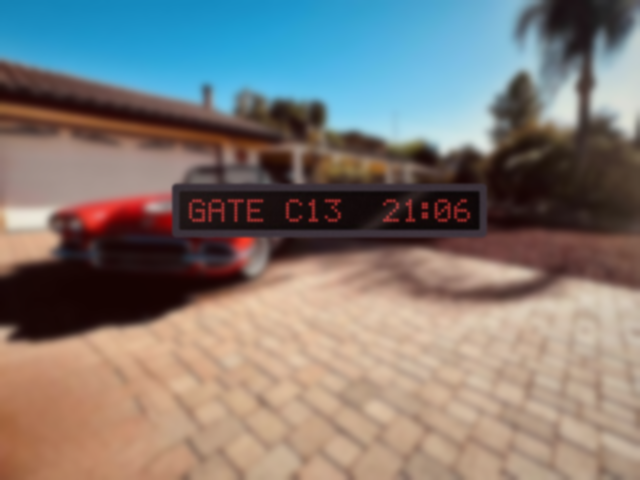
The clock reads 21,06
